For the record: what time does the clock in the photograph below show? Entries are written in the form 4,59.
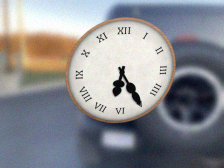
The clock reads 6,25
